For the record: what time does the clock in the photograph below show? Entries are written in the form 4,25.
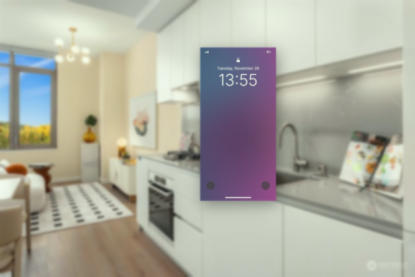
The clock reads 13,55
